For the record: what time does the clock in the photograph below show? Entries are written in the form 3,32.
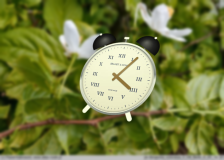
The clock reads 4,06
